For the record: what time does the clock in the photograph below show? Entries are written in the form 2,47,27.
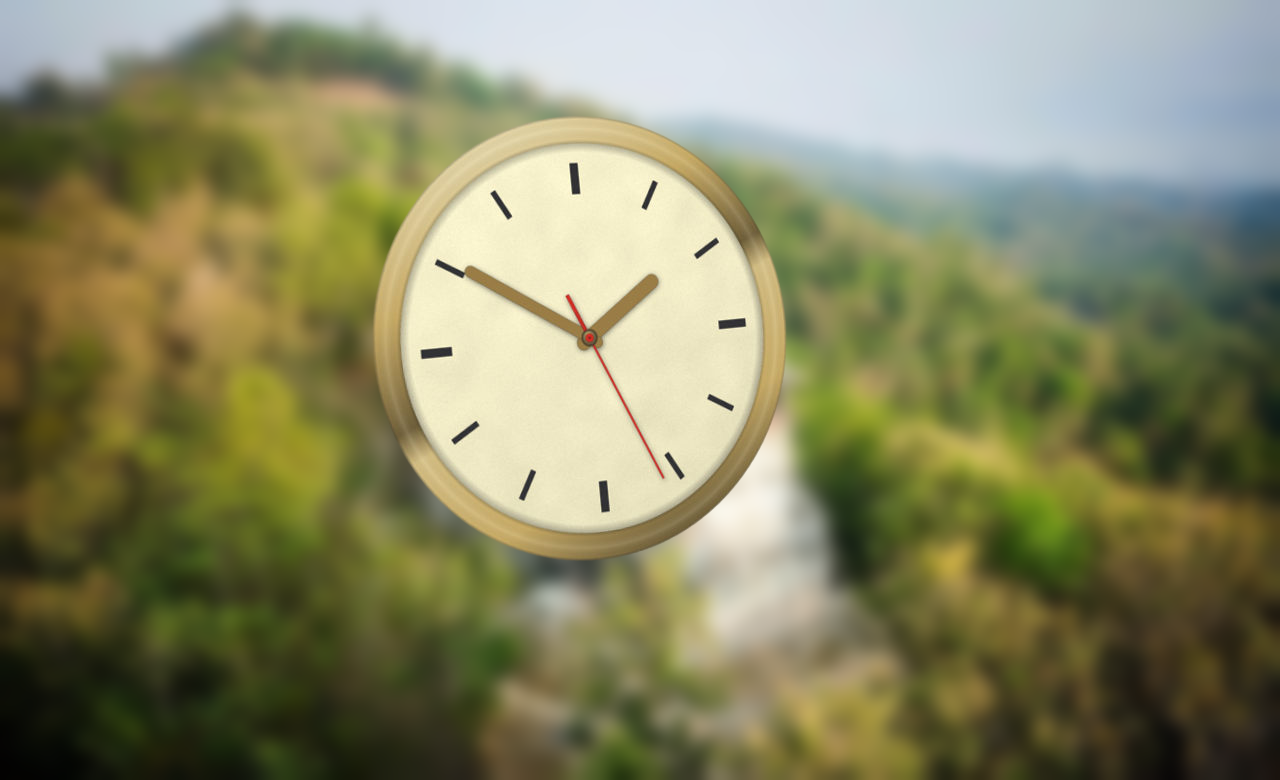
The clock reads 1,50,26
